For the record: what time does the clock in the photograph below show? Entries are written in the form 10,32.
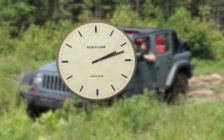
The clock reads 2,12
